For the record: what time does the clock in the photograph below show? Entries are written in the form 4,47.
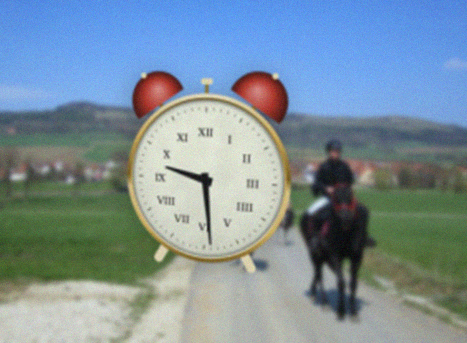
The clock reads 9,29
